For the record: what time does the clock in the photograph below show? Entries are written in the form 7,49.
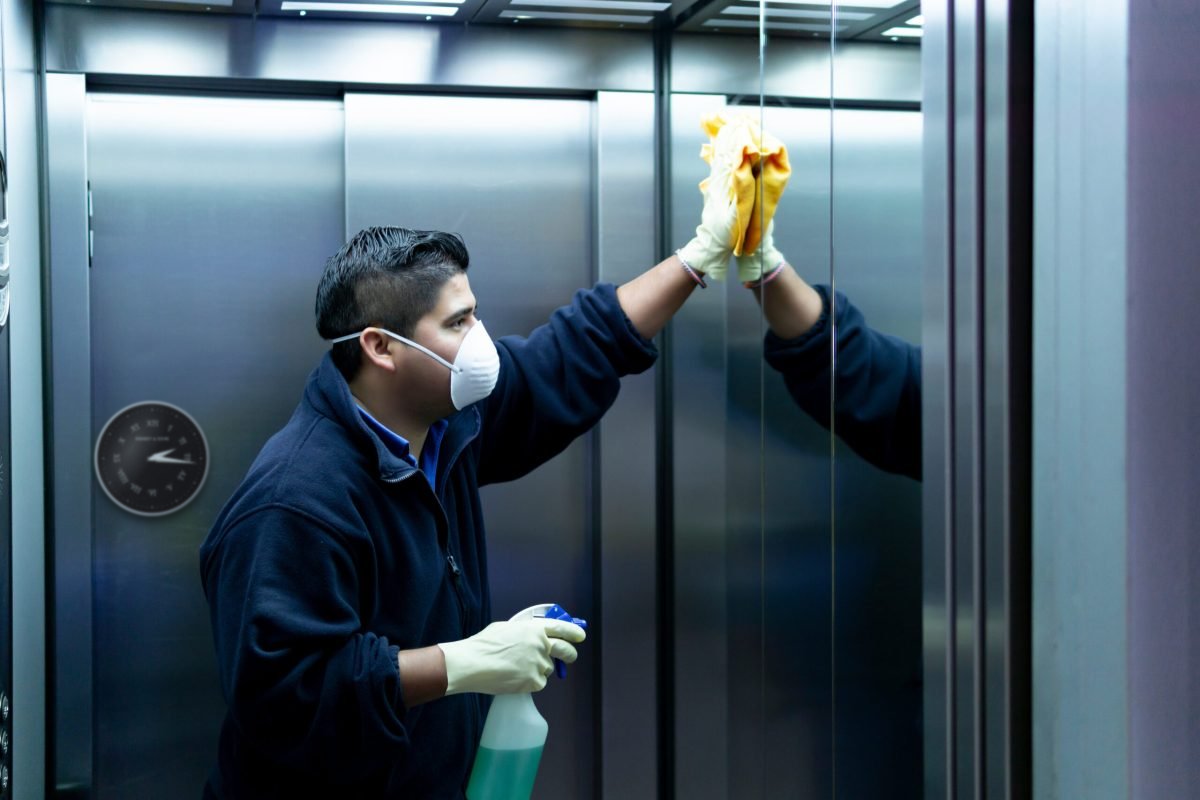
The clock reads 2,16
